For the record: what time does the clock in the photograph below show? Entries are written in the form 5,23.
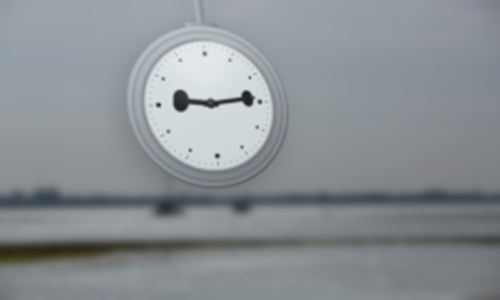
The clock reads 9,14
